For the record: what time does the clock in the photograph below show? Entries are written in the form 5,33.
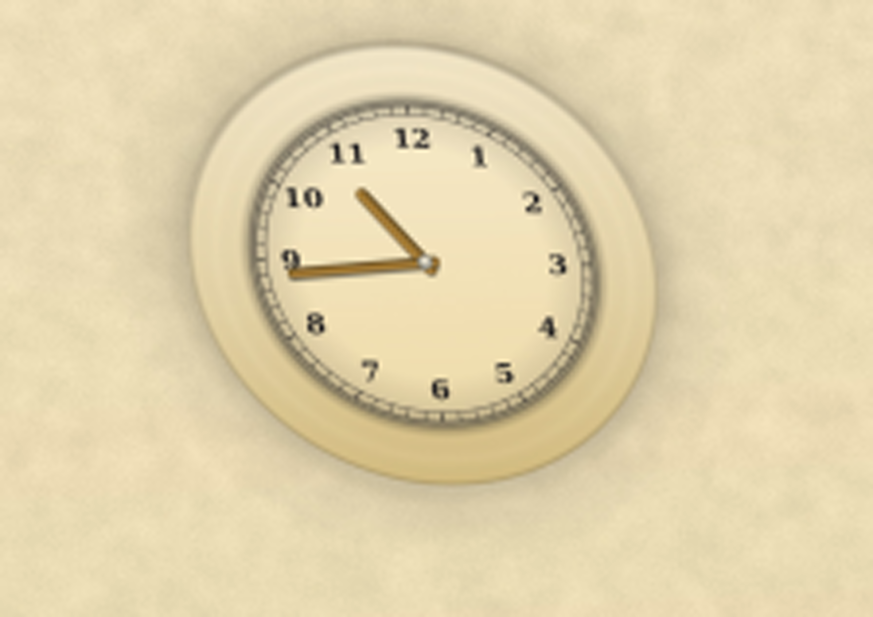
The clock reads 10,44
